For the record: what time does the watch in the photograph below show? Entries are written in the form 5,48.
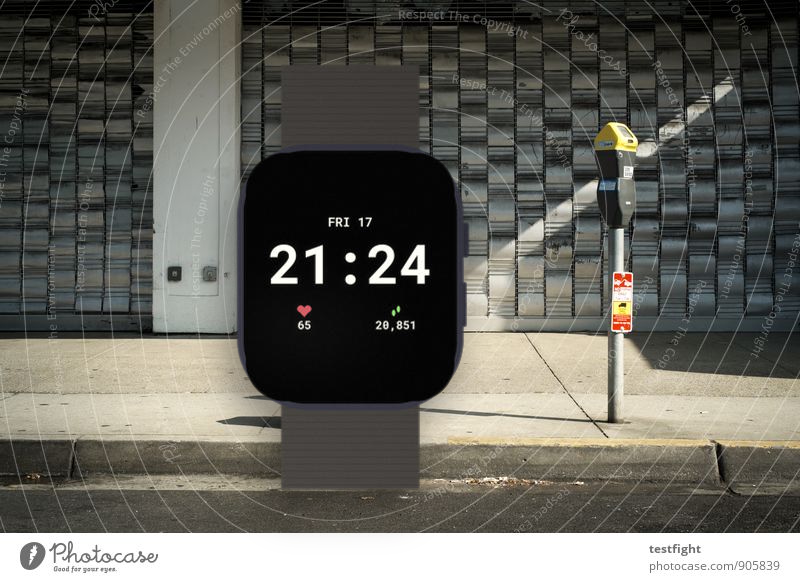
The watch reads 21,24
